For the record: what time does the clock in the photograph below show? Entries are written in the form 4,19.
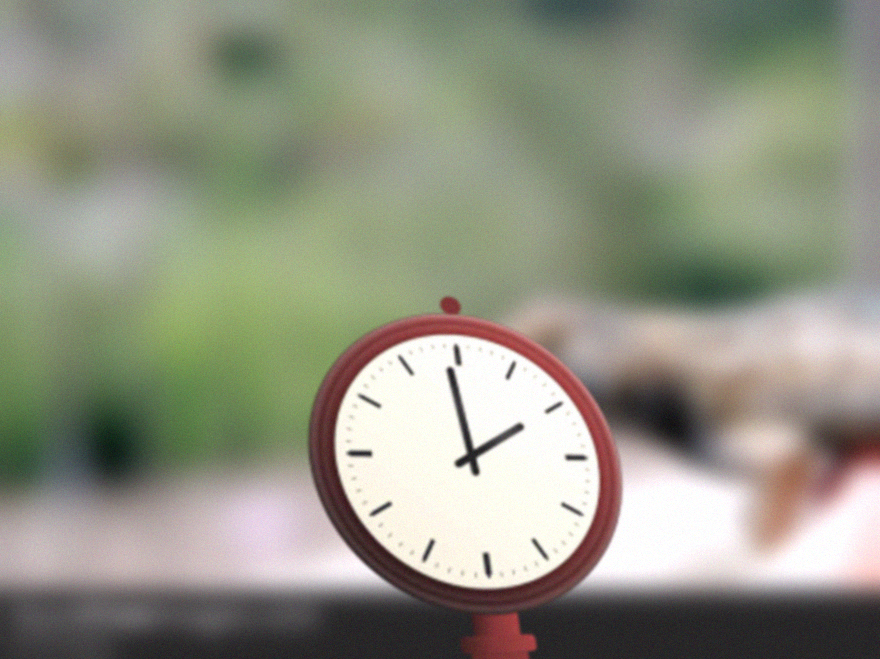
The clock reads 1,59
